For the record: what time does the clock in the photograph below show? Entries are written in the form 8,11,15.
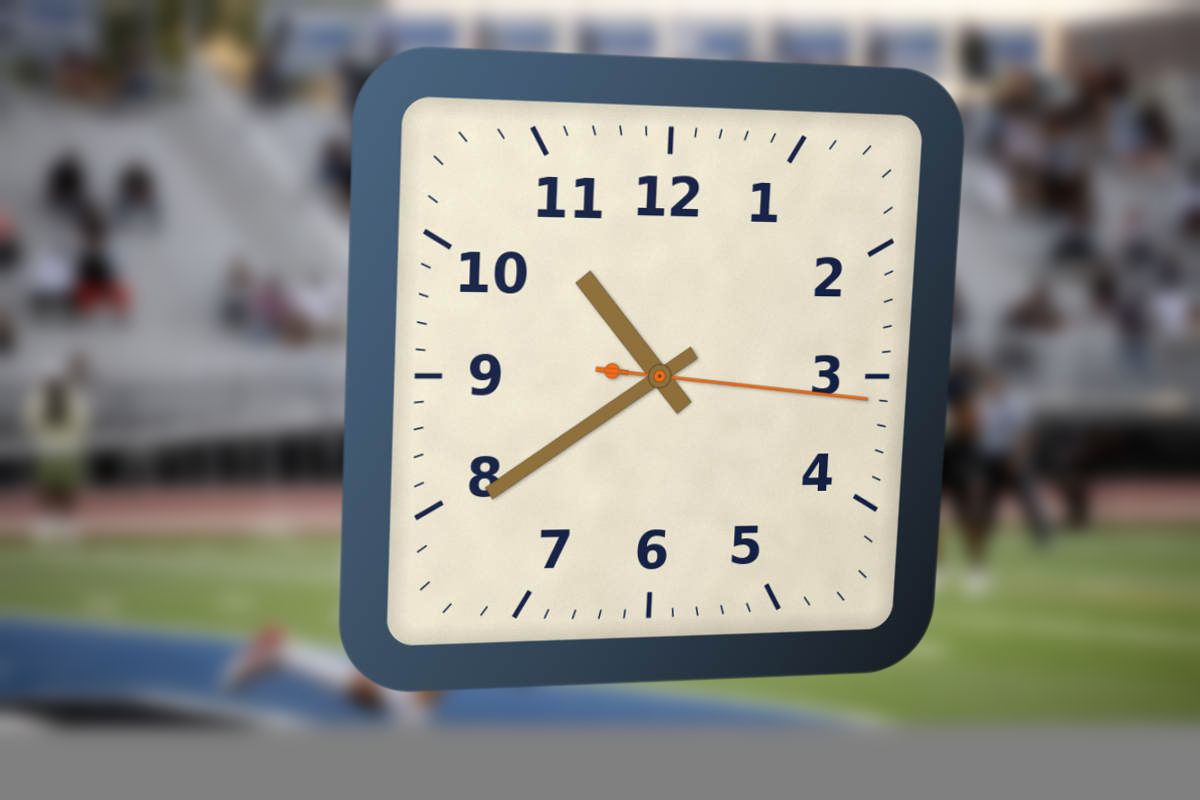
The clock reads 10,39,16
